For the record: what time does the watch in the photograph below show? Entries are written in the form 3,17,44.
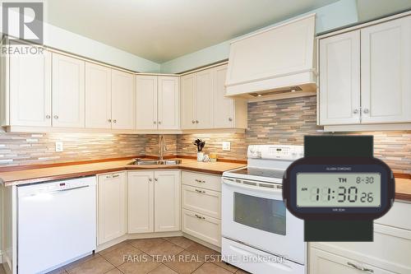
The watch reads 11,30,26
